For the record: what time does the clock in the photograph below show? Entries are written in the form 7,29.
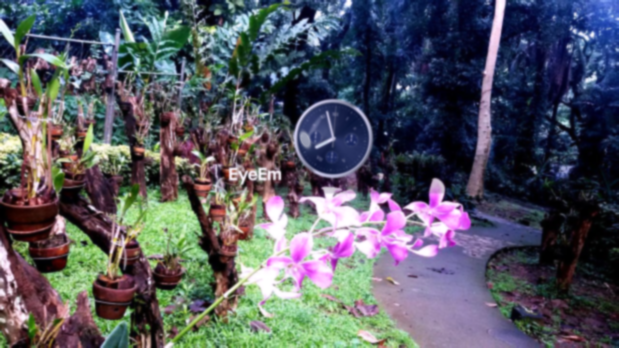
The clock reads 7,57
